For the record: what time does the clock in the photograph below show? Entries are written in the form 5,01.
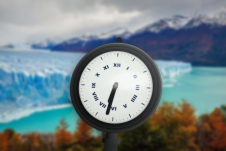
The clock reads 6,32
